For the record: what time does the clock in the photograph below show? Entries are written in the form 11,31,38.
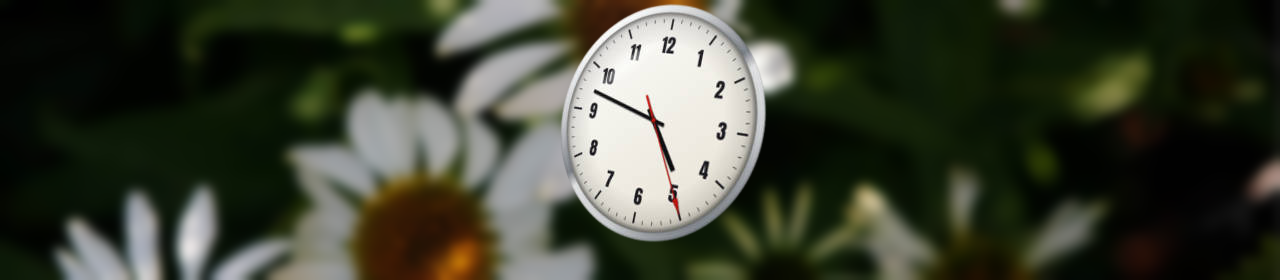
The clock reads 4,47,25
